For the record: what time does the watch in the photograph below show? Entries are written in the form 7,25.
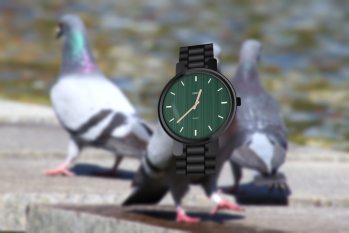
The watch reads 12,38
